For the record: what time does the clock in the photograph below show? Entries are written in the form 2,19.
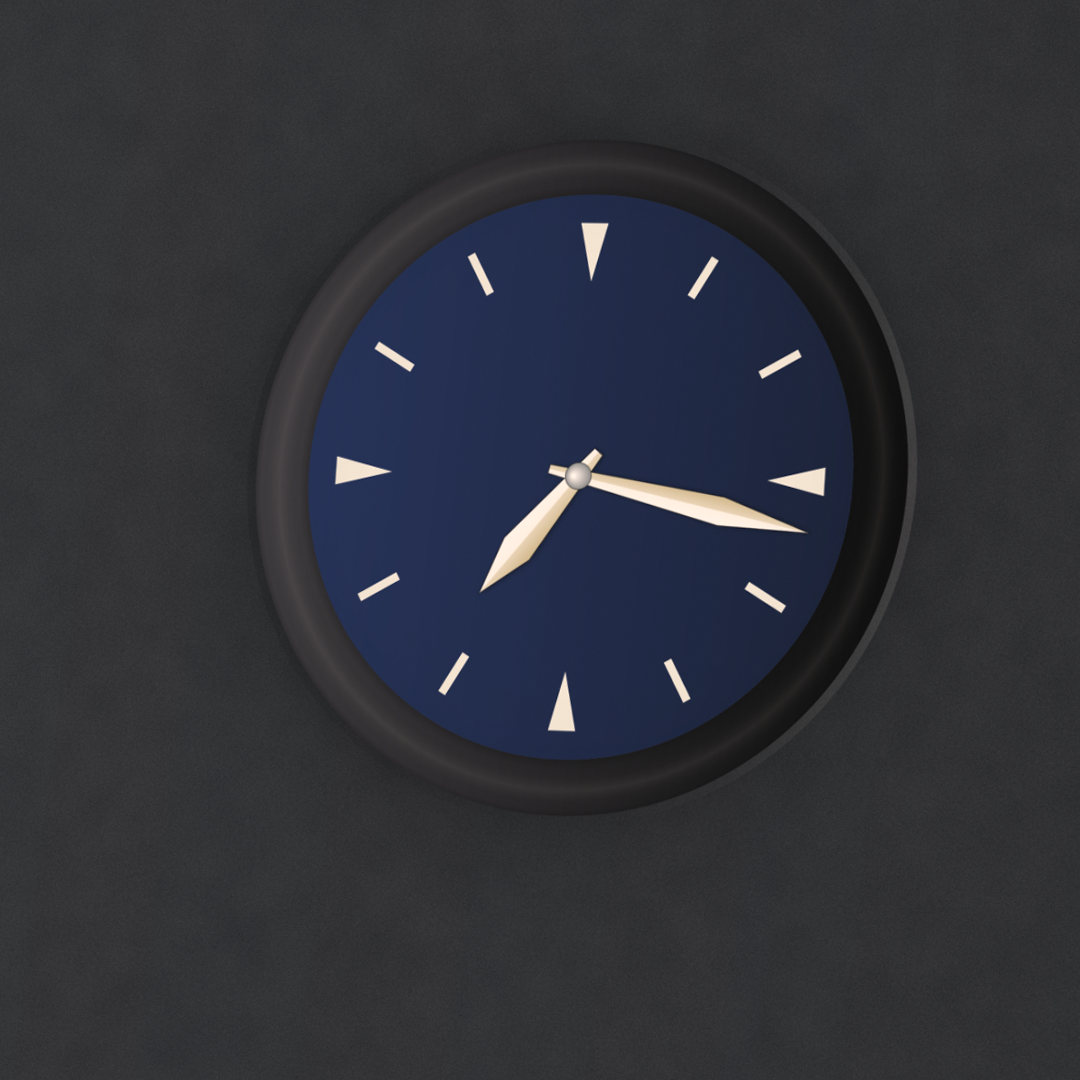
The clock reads 7,17
